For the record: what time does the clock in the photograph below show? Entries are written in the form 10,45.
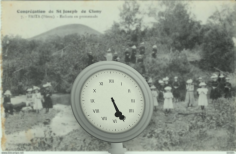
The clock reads 5,26
